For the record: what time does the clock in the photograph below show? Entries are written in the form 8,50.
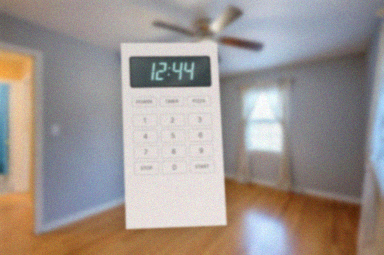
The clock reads 12,44
